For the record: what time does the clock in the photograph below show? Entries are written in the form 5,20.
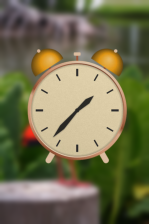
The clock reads 1,37
